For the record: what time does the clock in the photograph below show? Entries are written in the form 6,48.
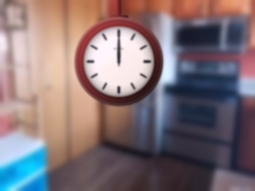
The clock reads 12,00
